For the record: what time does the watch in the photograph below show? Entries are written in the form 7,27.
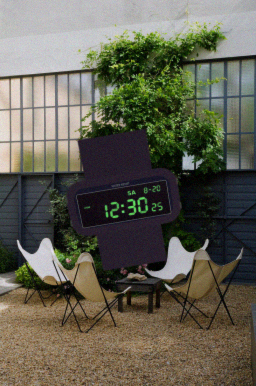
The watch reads 12,30
